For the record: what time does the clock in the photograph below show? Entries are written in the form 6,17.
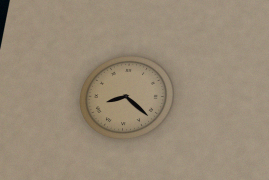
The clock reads 8,22
